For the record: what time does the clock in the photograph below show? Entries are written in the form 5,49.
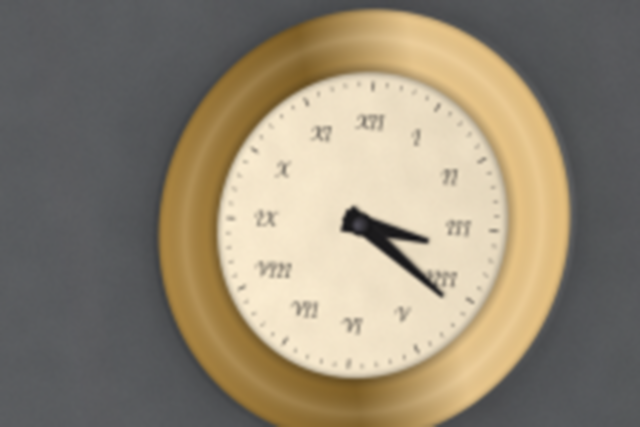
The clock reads 3,21
